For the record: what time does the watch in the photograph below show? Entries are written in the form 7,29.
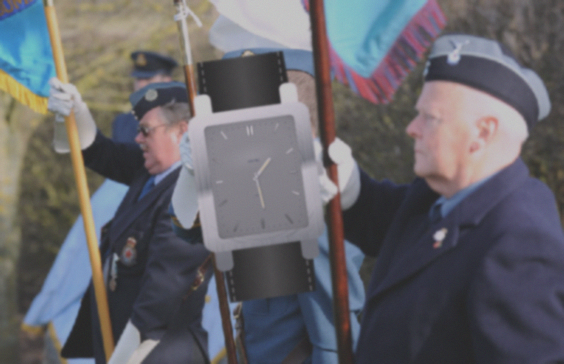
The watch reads 1,29
